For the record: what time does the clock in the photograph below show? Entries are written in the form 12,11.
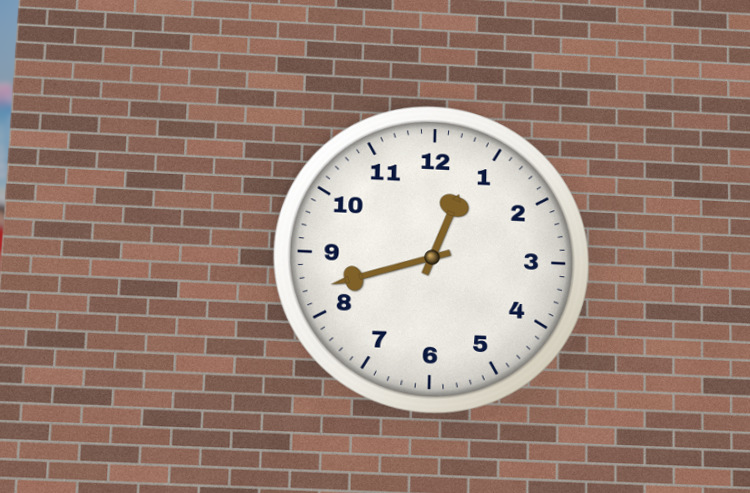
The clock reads 12,42
